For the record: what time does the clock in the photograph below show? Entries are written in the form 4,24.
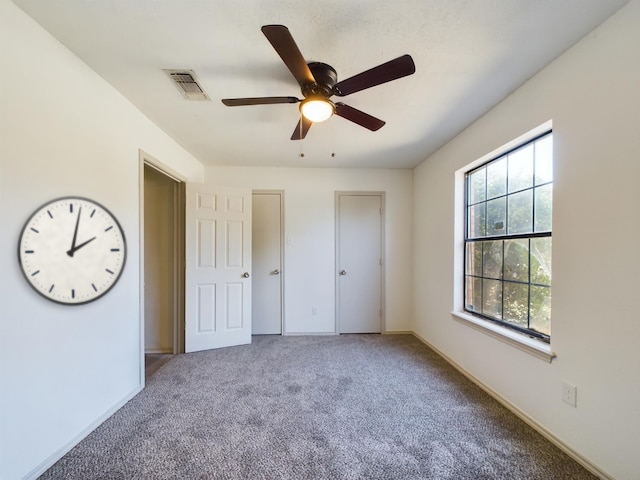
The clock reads 2,02
